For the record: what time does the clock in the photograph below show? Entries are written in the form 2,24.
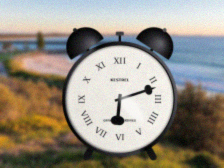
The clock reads 6,12
